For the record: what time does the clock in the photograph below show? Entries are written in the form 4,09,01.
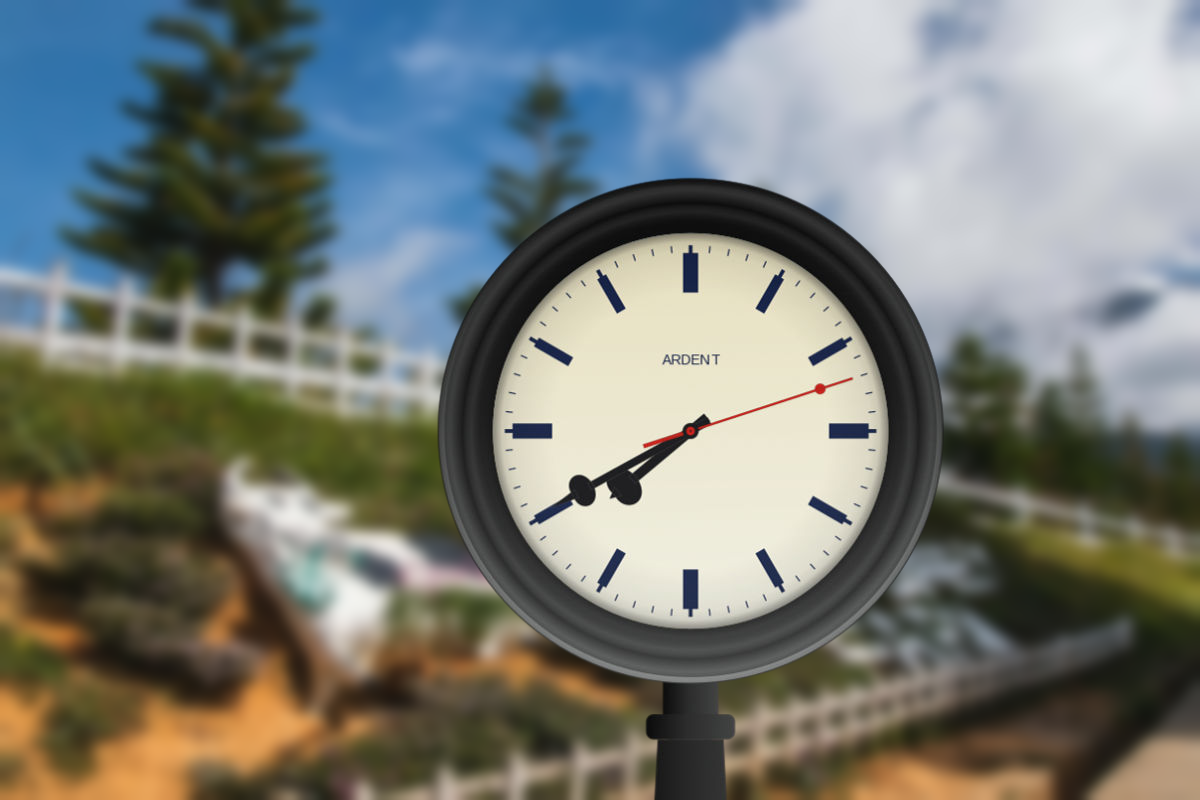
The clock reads 7,40,12
